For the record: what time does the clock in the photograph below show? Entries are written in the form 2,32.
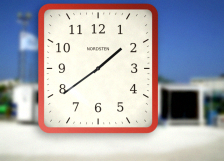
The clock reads 1,39
